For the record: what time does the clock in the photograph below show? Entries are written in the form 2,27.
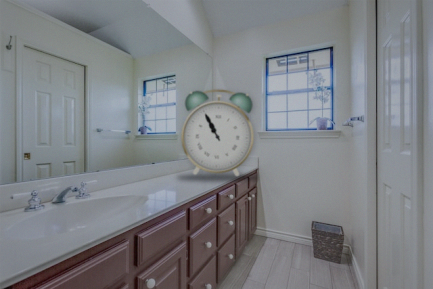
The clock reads 10,55
